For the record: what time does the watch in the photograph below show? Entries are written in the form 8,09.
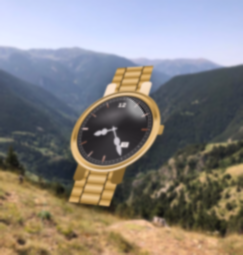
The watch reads 8,25
